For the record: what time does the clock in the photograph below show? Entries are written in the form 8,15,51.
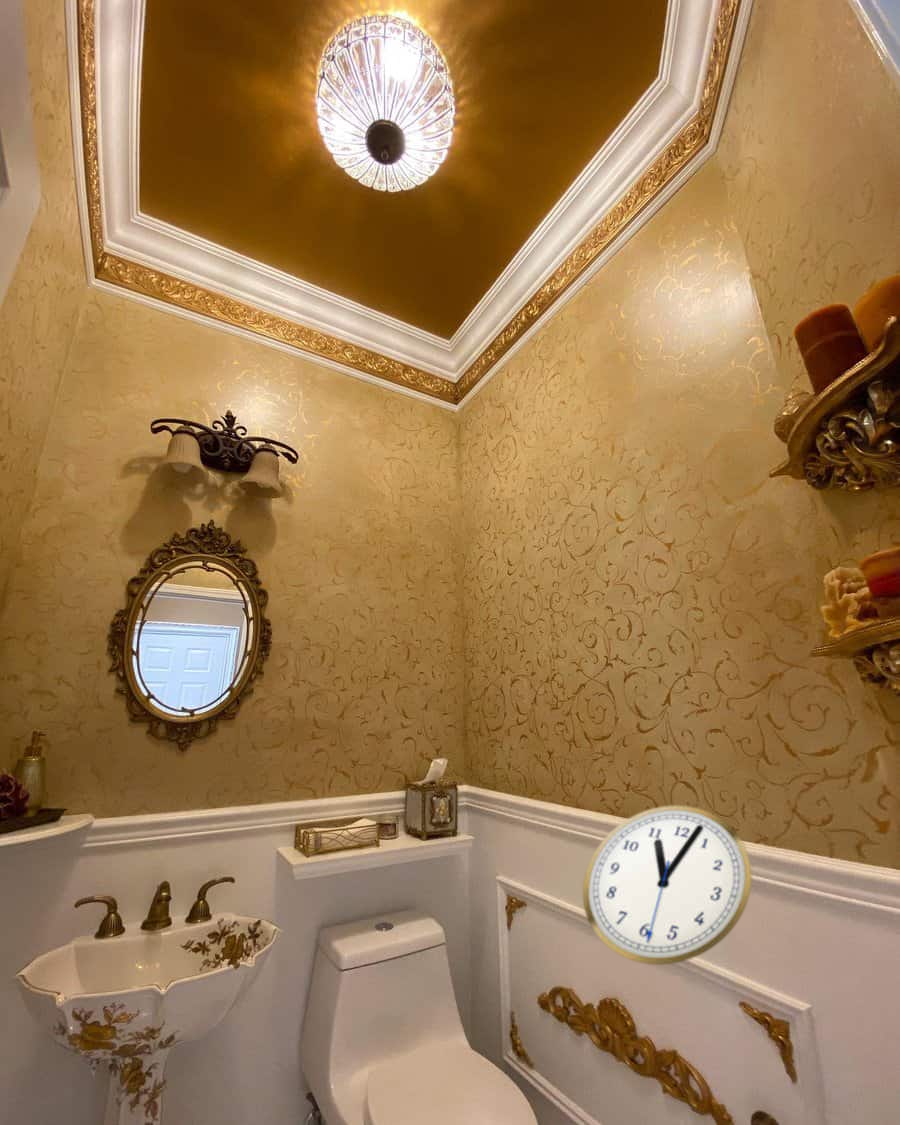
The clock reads 11,02,29
